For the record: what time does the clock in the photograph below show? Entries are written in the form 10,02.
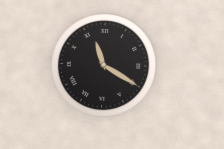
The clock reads 11,20
